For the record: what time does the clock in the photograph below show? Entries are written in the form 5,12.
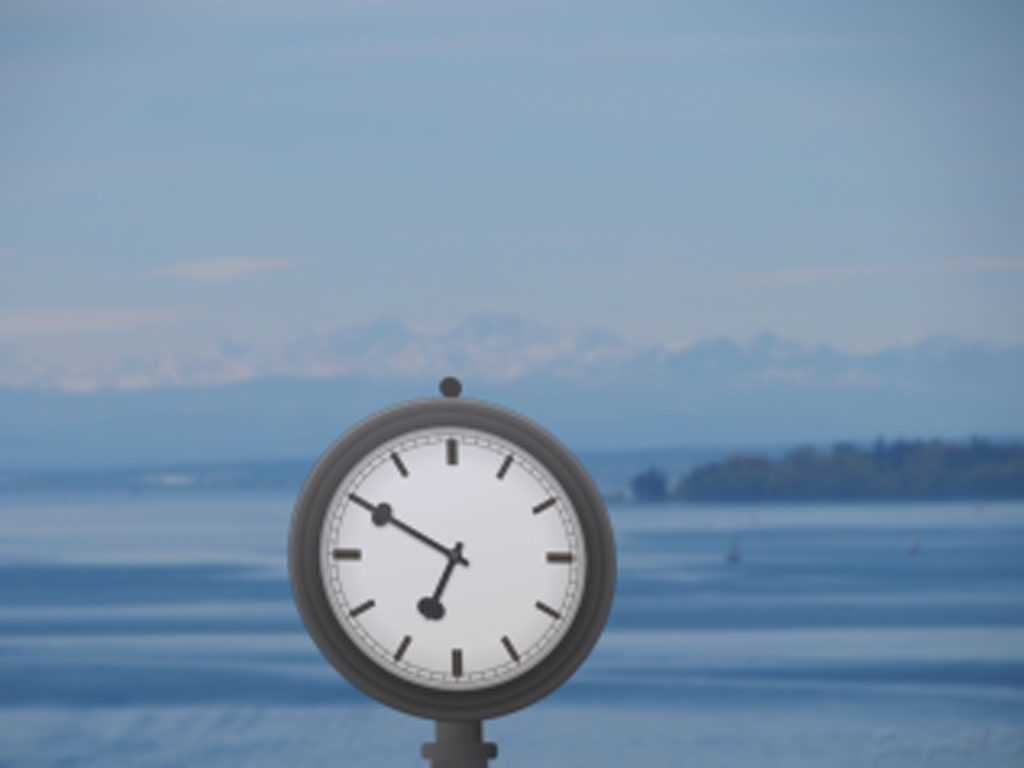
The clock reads 6,50
